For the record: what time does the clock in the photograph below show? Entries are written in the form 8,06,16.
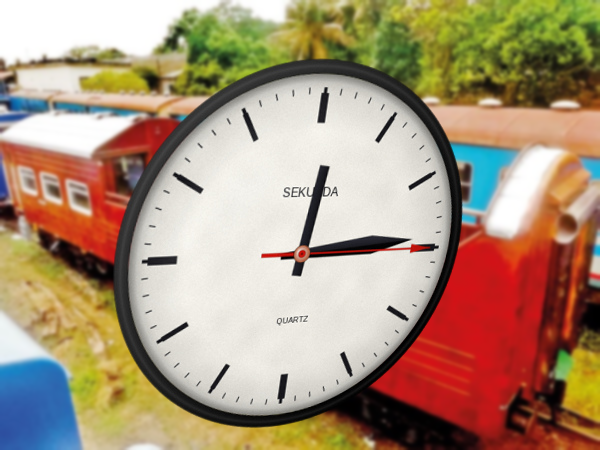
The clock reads 12,14,15
